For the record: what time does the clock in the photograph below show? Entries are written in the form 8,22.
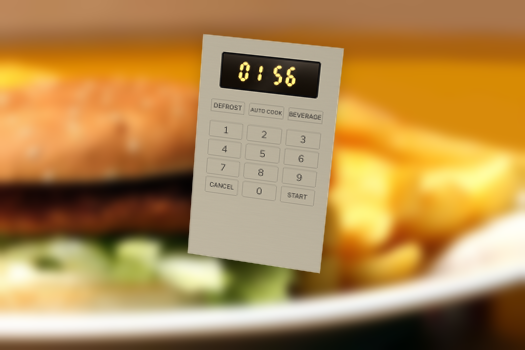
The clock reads 1,56
